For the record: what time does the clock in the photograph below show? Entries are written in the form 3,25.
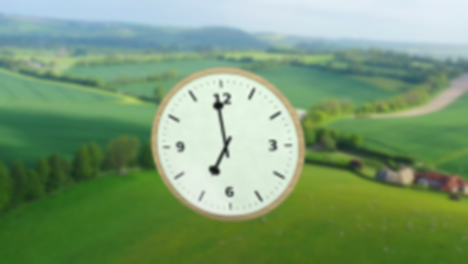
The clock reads 6,59
